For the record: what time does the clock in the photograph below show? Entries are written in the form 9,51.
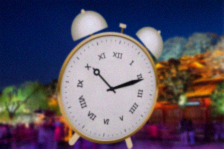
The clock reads 10,11
